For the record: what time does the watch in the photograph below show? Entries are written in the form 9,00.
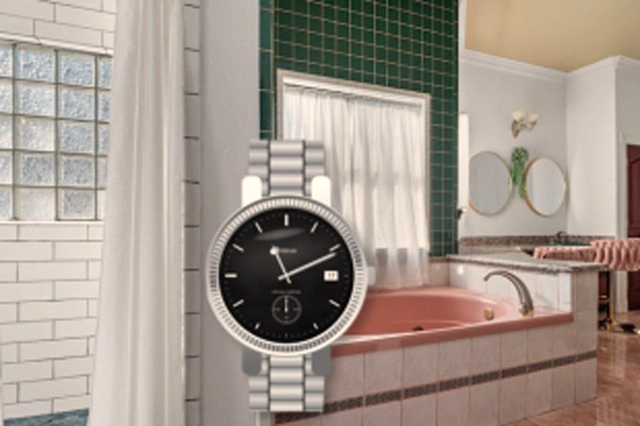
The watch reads 11,11
